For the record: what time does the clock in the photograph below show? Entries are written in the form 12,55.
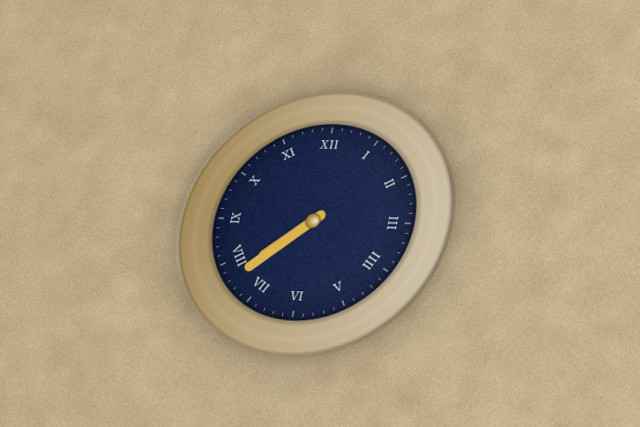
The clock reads 7,38
